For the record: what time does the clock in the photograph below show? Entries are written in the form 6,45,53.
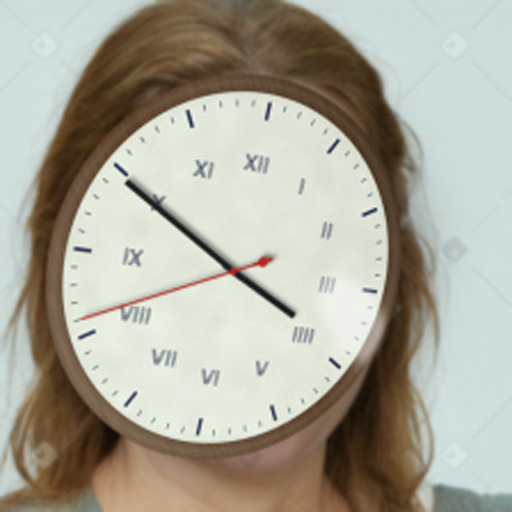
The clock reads 3,49,41
